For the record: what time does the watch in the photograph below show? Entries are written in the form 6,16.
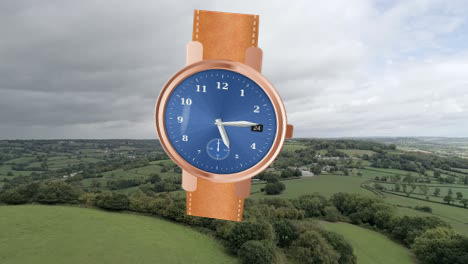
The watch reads 5,14
